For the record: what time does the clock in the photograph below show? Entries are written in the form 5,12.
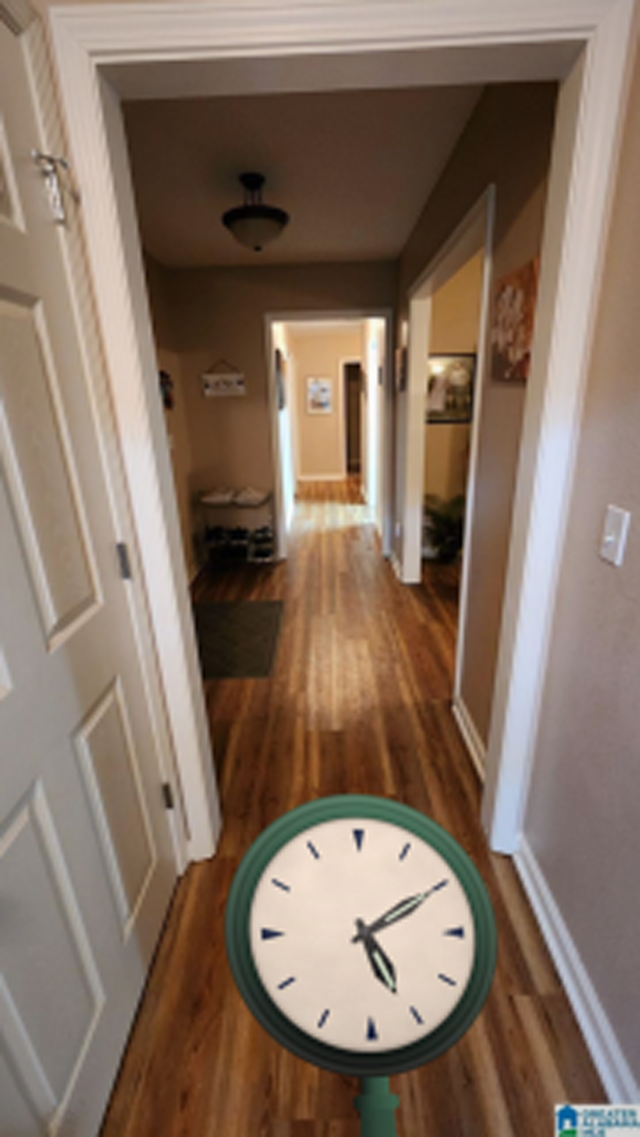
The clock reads 5,10
